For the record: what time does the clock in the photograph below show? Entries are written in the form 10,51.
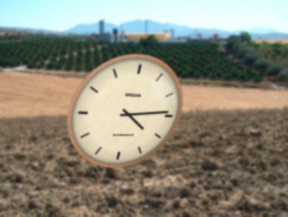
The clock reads 4,14
